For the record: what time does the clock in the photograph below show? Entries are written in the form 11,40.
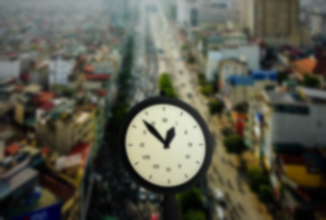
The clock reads 12,53
